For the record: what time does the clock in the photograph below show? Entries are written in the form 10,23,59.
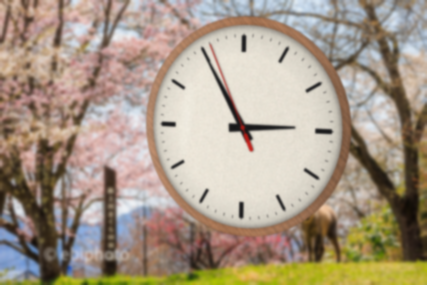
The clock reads 2,54,56
